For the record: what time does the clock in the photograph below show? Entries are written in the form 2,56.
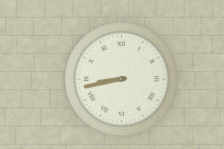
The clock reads 8,43
